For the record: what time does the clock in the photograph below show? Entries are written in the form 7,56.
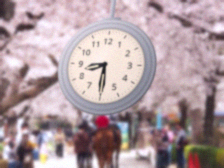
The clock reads 8,30
